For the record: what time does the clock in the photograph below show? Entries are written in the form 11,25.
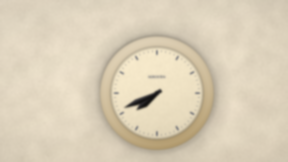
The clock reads 7,41
